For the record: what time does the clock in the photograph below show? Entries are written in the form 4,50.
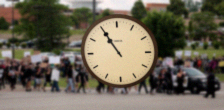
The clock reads 10,55
